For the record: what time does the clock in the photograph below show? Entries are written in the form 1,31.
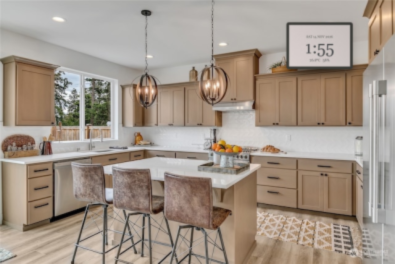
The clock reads 1,55
